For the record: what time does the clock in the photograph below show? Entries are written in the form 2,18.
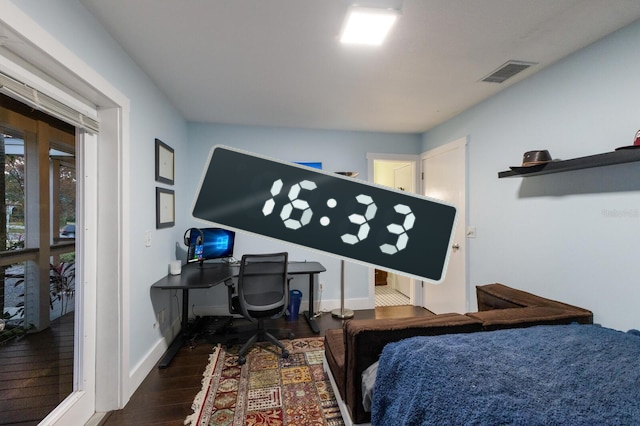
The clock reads 16,33
